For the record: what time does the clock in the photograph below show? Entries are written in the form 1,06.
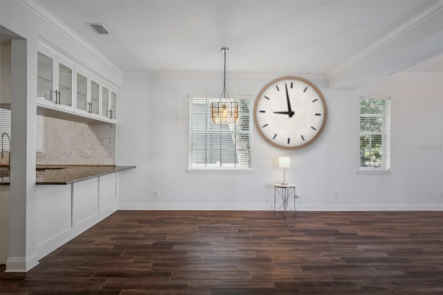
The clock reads 8,58
